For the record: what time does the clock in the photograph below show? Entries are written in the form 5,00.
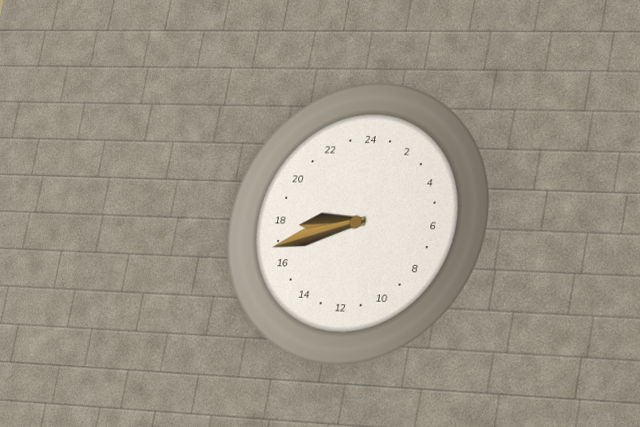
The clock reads 17,42
